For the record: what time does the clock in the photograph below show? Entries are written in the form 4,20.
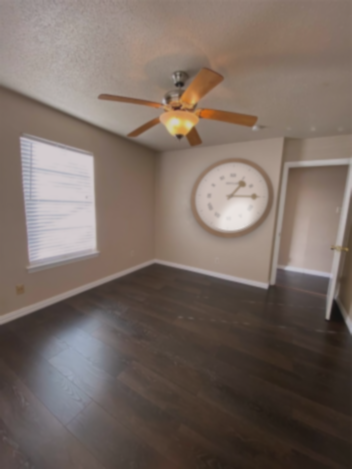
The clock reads 1,15
